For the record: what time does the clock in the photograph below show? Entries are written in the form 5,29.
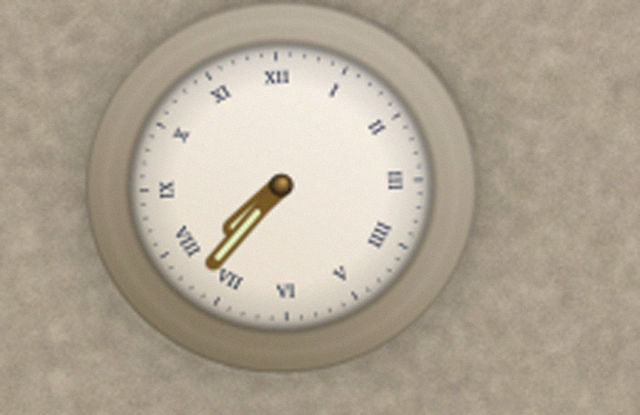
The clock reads 7,37
